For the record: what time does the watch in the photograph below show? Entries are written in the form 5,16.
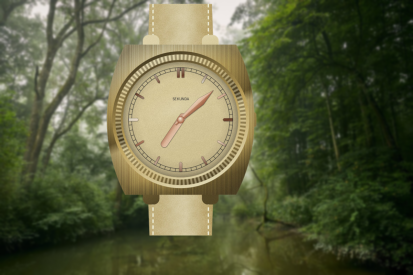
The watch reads 7,08
